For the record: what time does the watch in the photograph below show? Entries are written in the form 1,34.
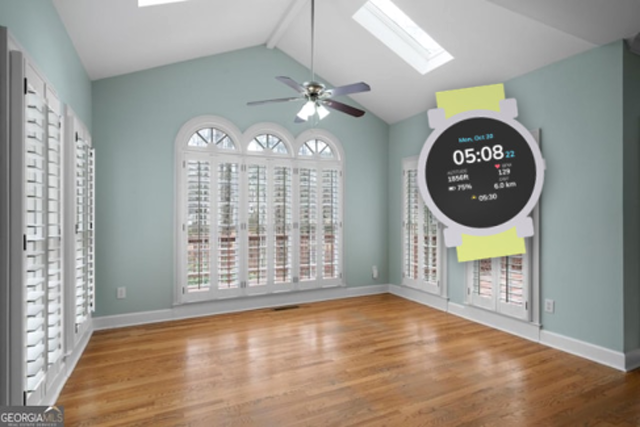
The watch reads 5,08
